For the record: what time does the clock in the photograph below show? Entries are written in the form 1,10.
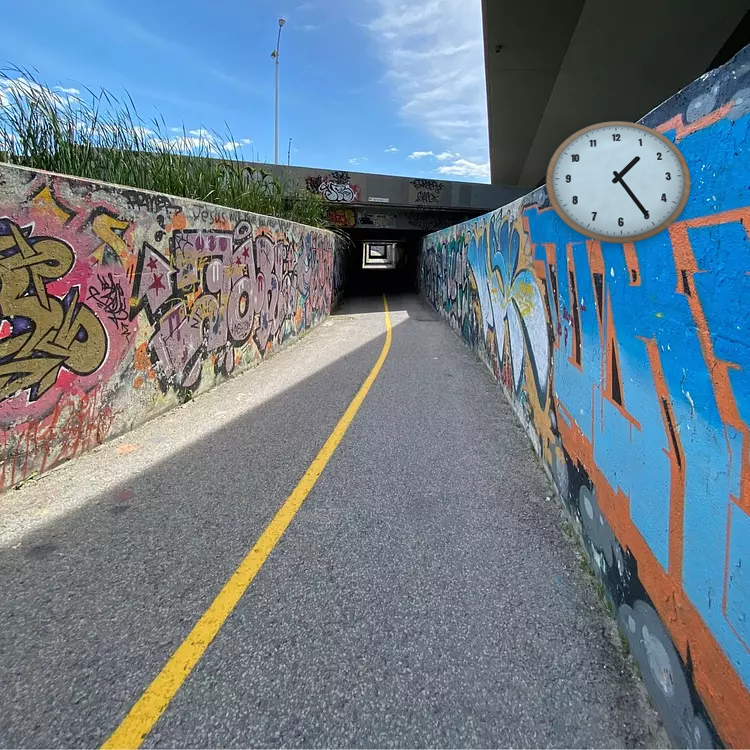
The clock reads 1,25
